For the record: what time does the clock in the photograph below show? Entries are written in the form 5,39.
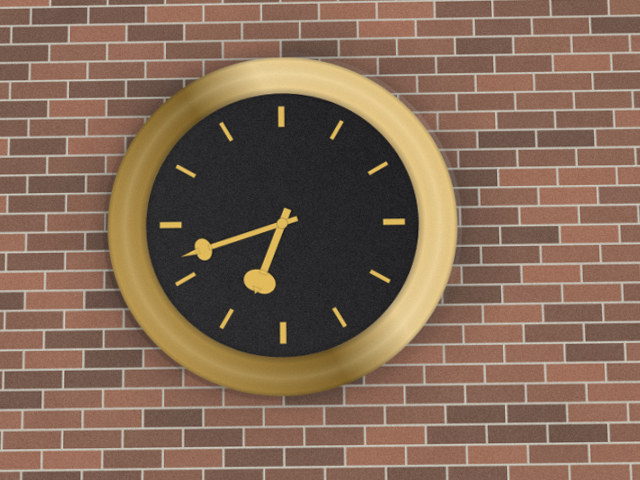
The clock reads 6,42
